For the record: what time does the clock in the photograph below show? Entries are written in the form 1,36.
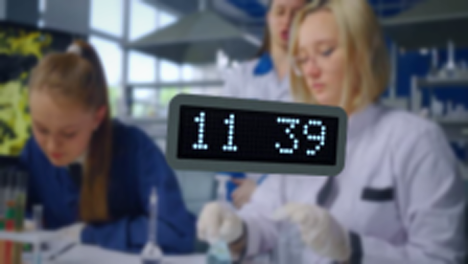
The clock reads 11,39
